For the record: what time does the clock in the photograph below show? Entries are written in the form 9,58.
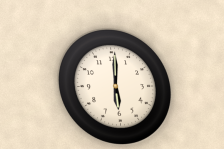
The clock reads 6,01
